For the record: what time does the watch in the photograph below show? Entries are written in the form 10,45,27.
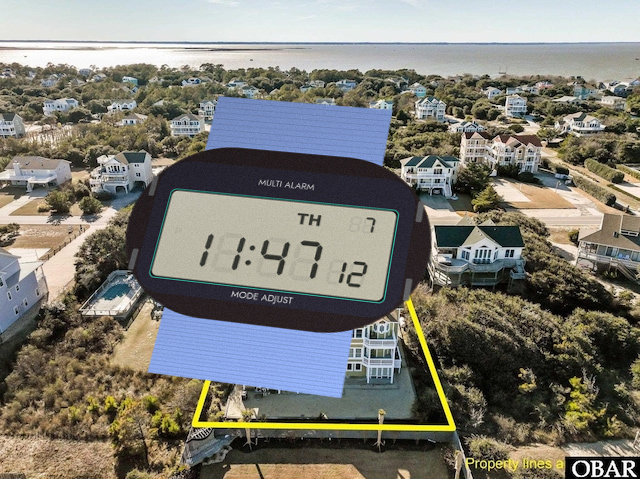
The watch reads 11,47,12
